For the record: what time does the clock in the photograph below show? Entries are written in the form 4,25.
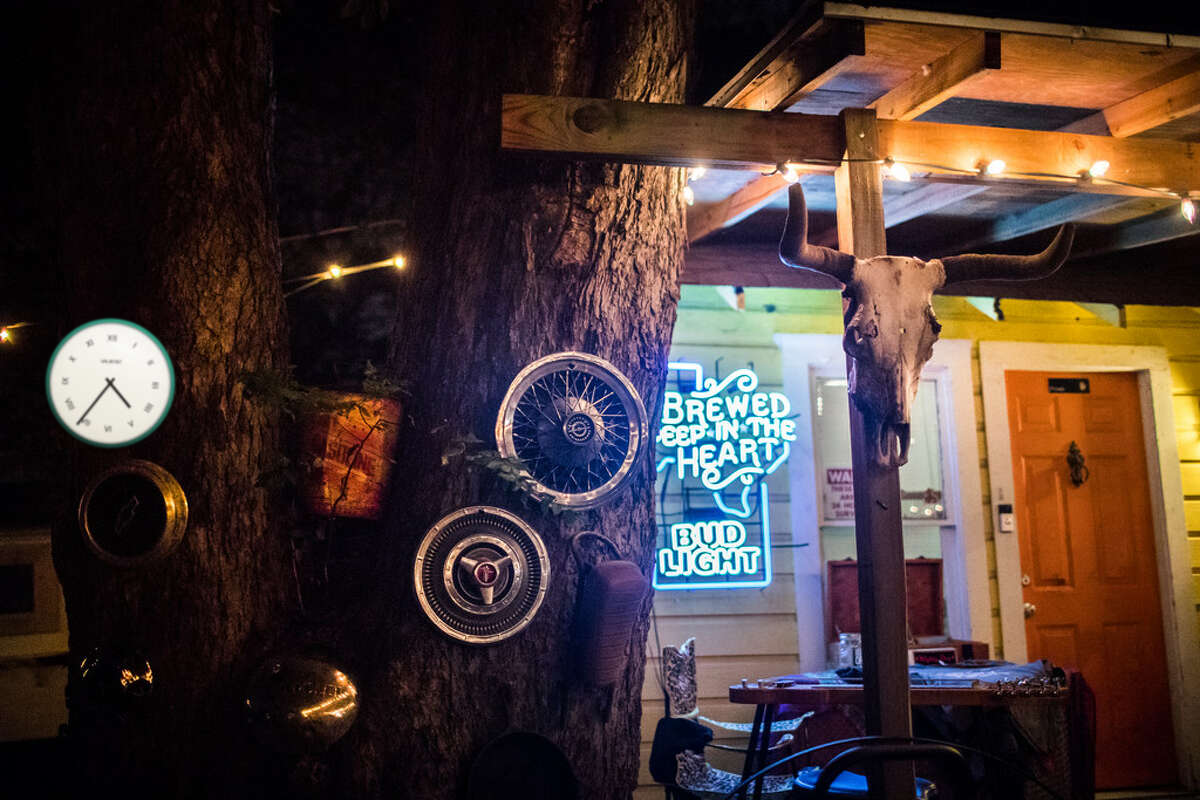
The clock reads 4,36
